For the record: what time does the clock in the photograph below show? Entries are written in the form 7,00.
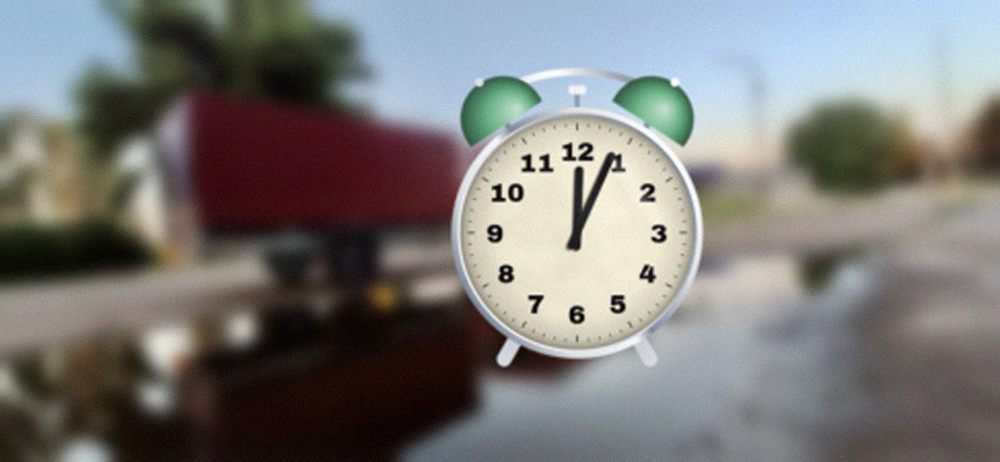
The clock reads 12,04
